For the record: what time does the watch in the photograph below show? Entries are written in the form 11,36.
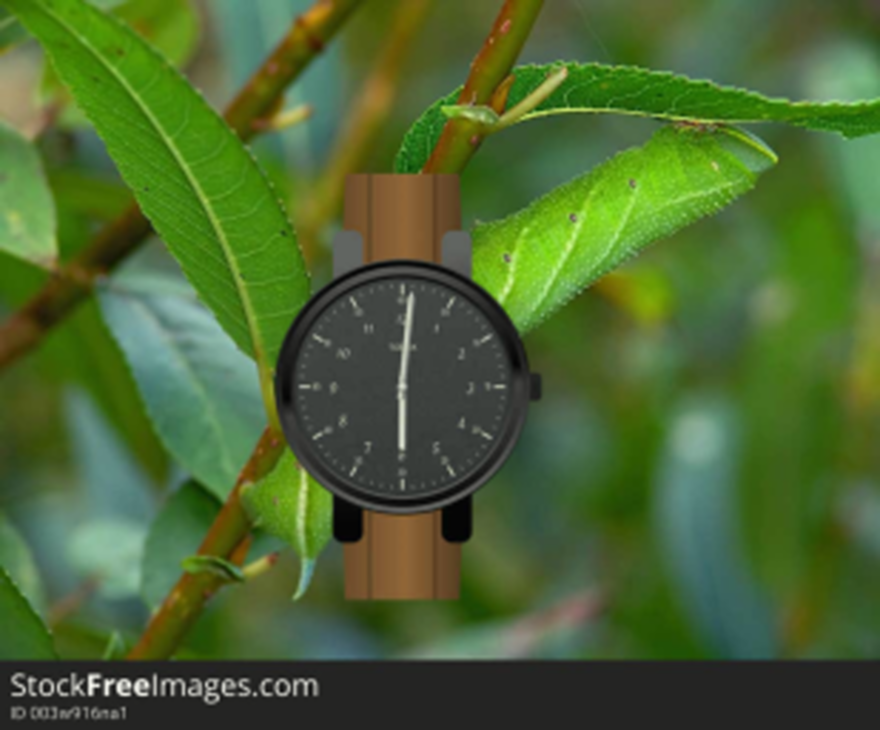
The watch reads 6,01
